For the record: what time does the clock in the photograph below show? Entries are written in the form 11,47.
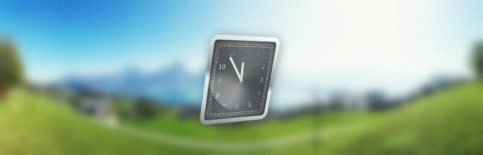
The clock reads 11,54
